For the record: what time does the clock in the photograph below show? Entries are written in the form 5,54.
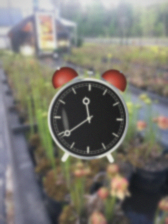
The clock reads 11,39
